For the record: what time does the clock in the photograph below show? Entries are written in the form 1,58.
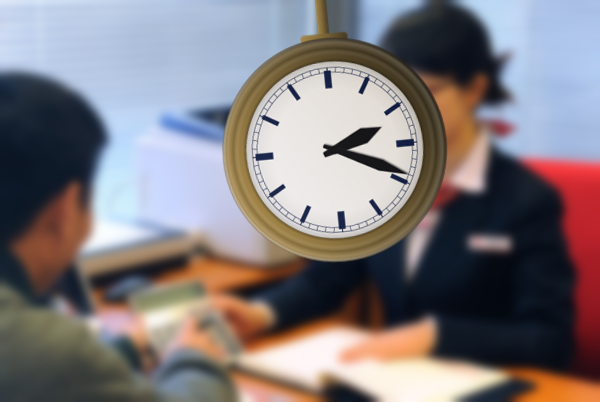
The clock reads 2,19
